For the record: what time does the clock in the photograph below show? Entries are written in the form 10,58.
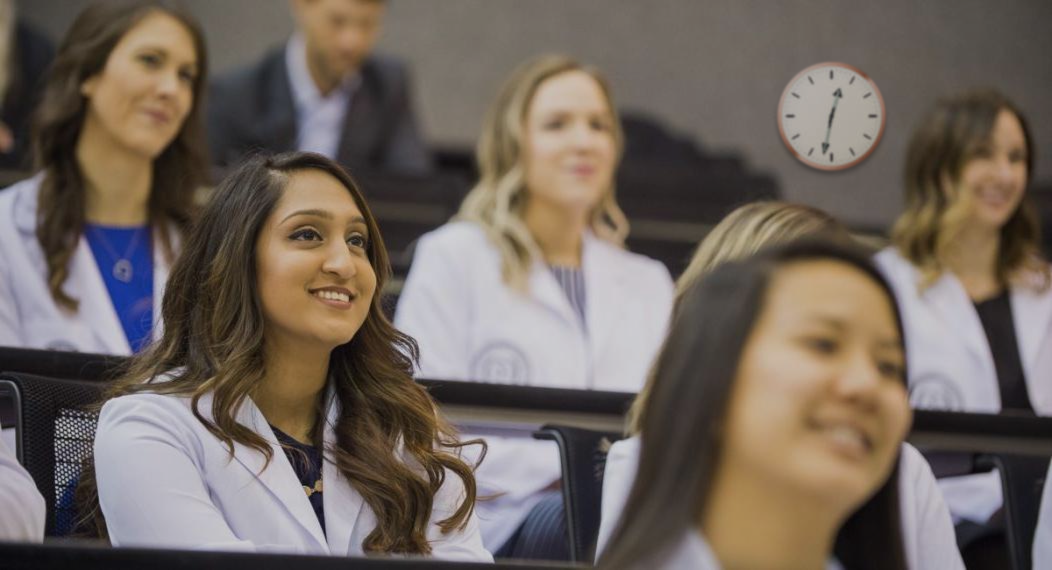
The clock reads 12,32
